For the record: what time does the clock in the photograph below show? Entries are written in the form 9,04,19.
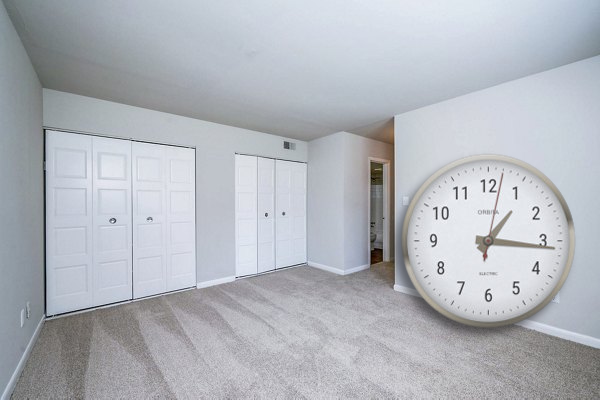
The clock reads 1,16,02
